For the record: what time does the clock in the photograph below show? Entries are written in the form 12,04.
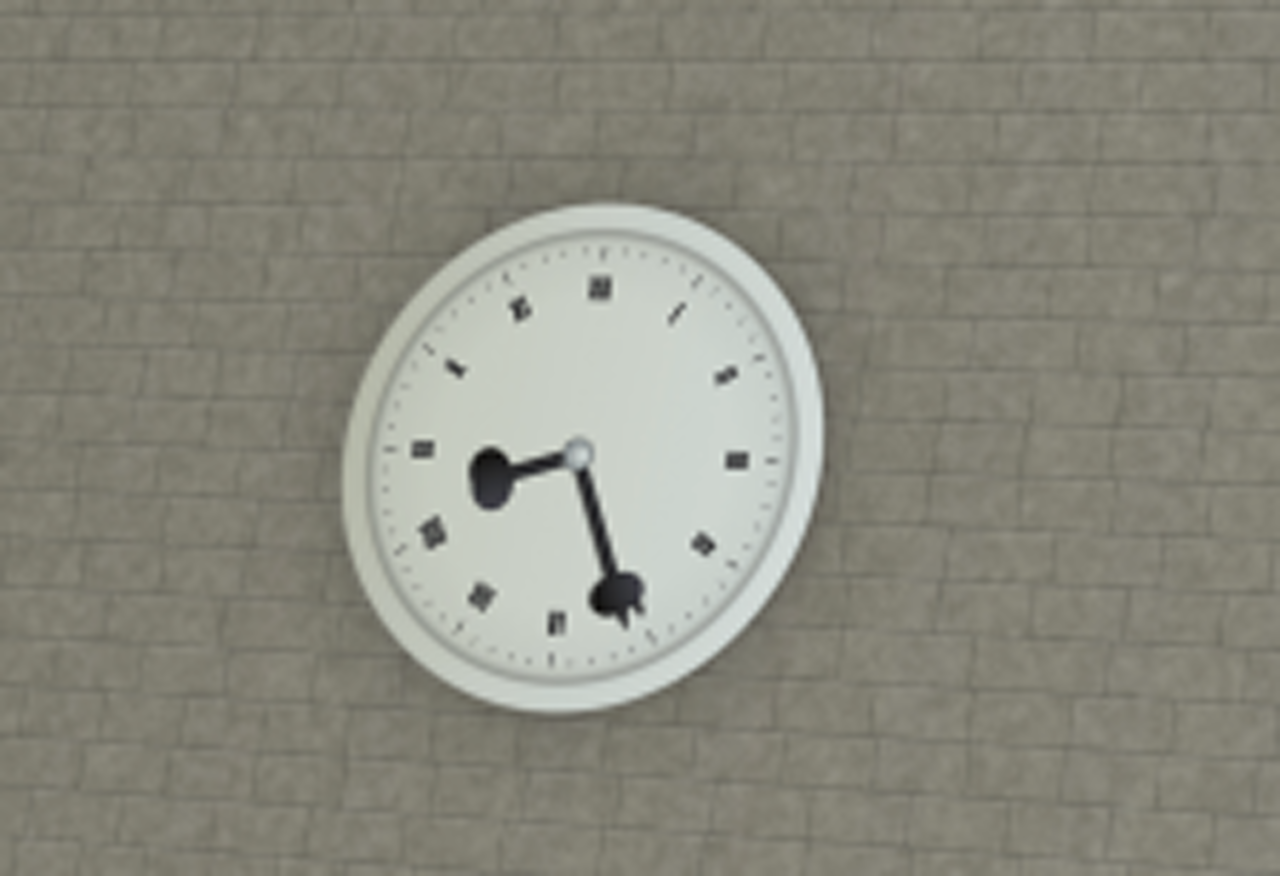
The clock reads 8,26
